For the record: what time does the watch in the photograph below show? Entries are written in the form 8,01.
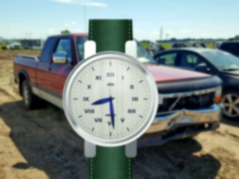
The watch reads 8,29
